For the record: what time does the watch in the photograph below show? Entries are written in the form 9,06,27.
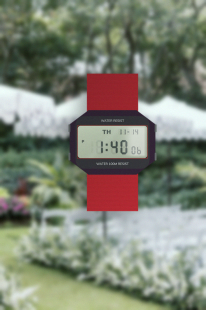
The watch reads 1,40,06
